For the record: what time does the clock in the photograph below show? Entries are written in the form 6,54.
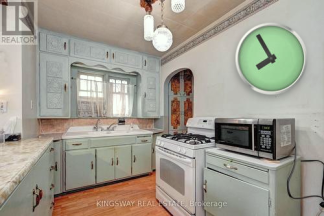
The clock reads 7,55
